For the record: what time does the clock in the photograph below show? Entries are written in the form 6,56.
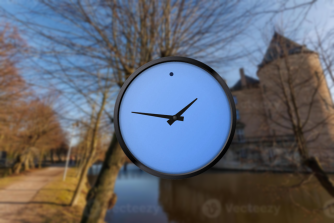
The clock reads 1,47
